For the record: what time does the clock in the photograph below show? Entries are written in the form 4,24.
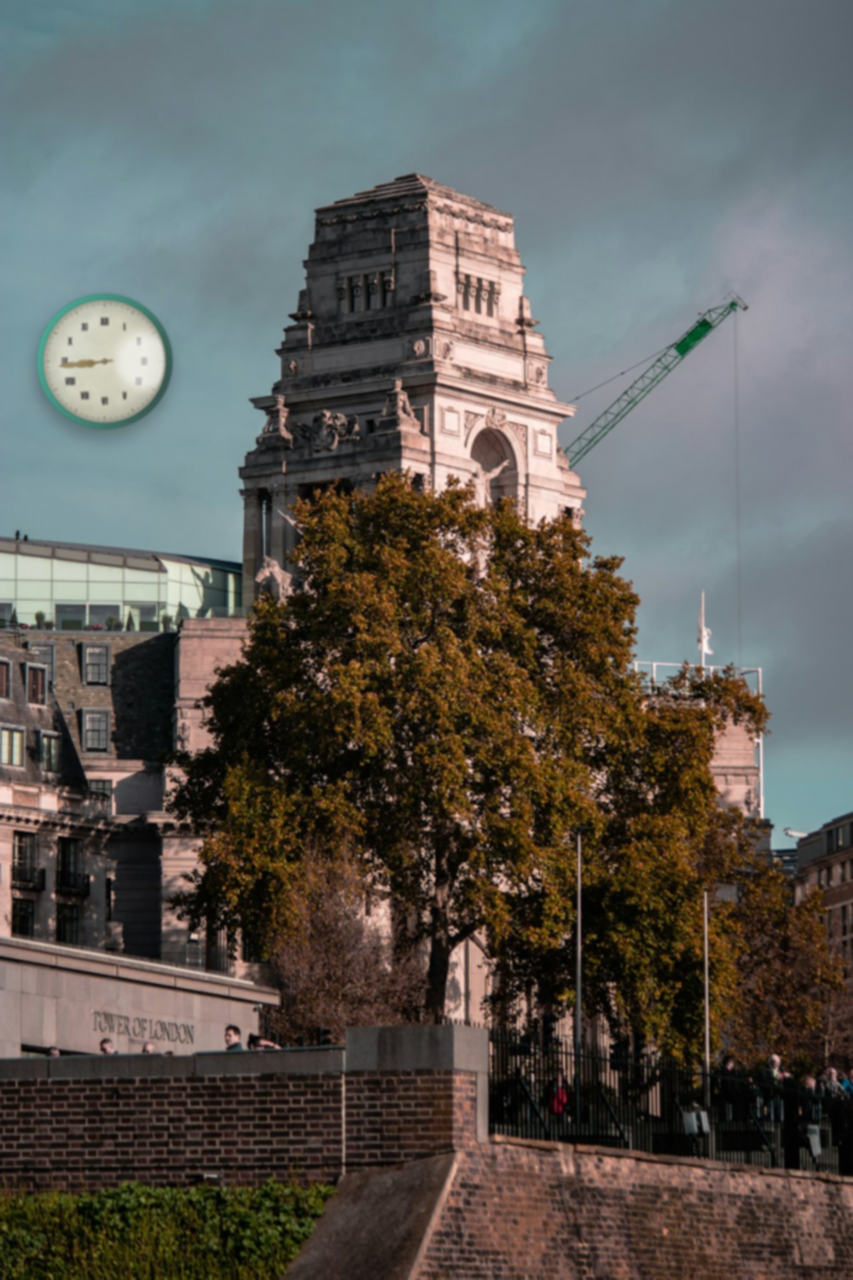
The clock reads 8,44
